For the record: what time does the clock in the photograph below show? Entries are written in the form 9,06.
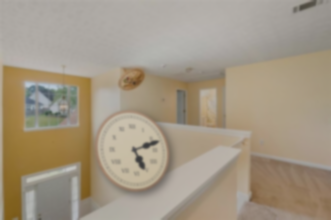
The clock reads 5,12
